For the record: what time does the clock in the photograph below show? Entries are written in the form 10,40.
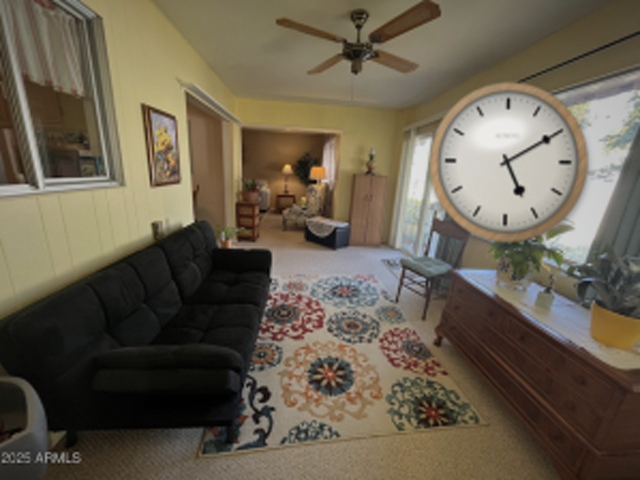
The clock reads 5,10
